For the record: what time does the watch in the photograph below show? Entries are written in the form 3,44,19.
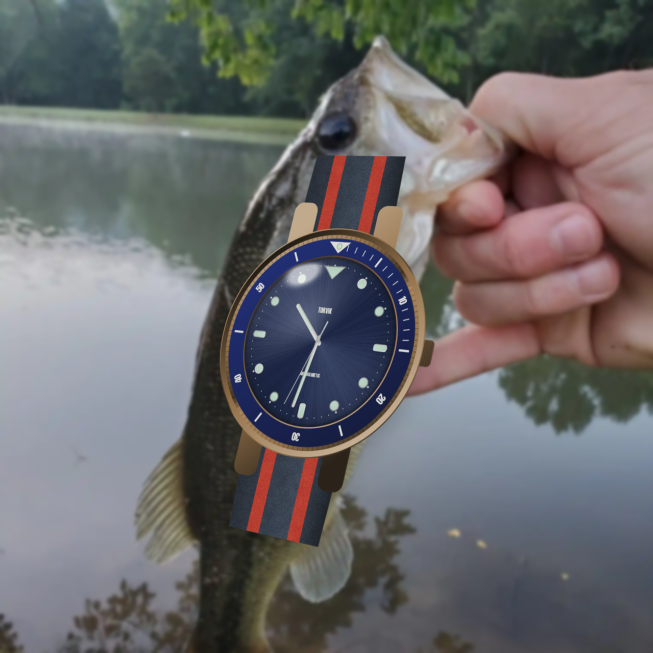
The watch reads 10,31,33
